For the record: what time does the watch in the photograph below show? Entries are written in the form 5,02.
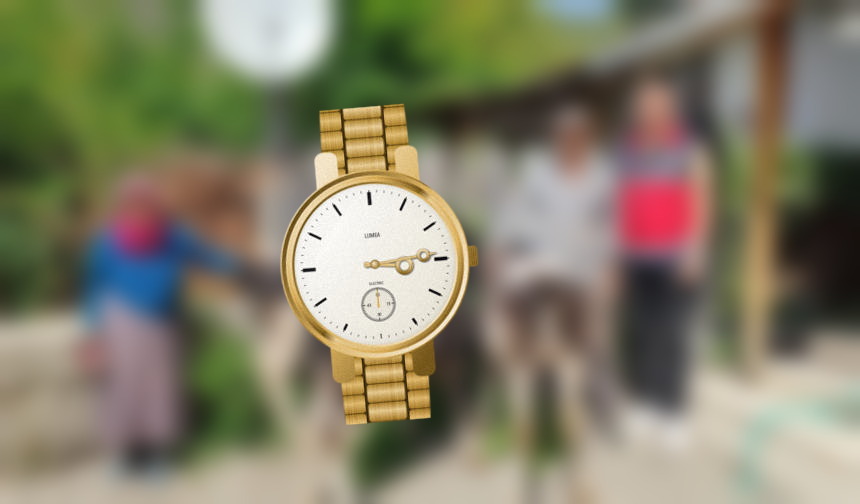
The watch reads 3,14
